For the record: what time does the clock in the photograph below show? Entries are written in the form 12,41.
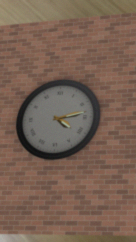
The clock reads 4,13
